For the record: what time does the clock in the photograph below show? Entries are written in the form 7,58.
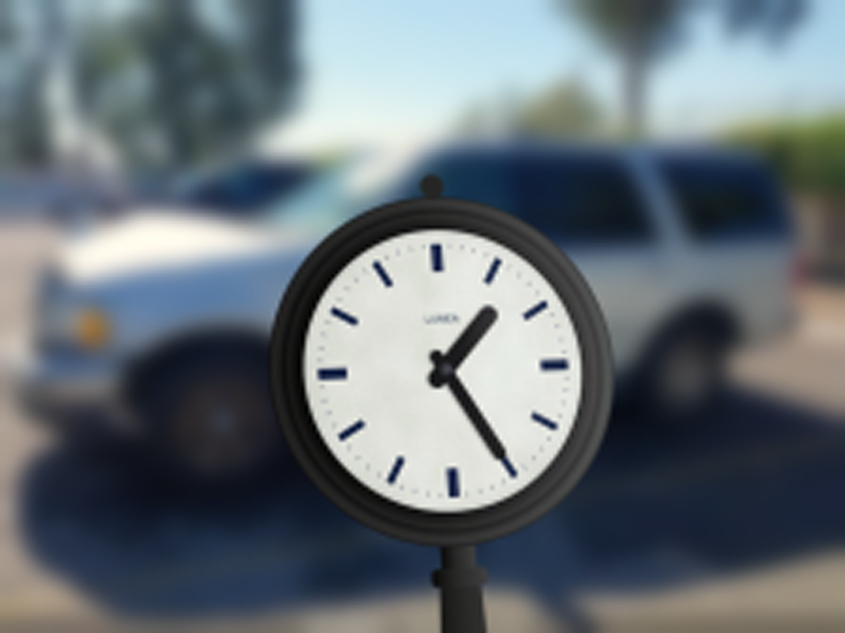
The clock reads 1,25
